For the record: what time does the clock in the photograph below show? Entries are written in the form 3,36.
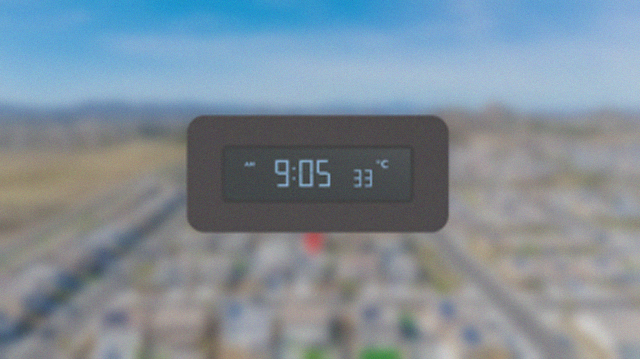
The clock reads 9,05
